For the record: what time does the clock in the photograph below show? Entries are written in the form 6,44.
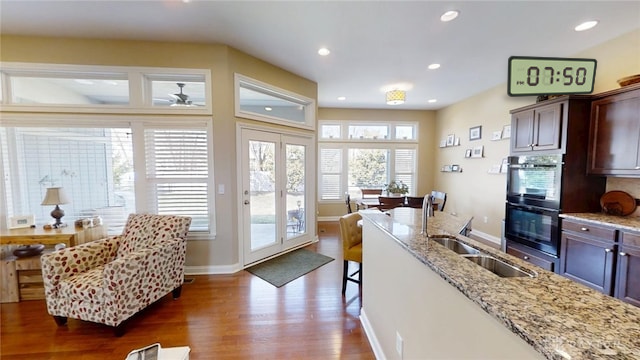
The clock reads 7,50
